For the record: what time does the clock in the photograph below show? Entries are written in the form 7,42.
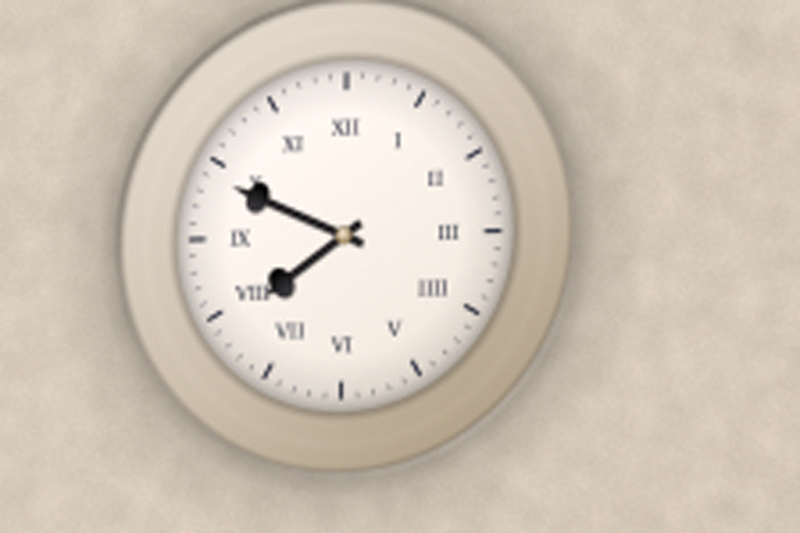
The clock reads 7,49
